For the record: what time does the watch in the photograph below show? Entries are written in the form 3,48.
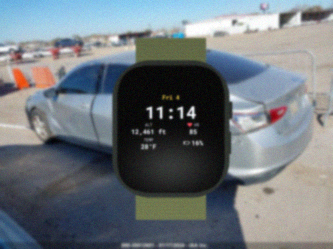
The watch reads 11,14
